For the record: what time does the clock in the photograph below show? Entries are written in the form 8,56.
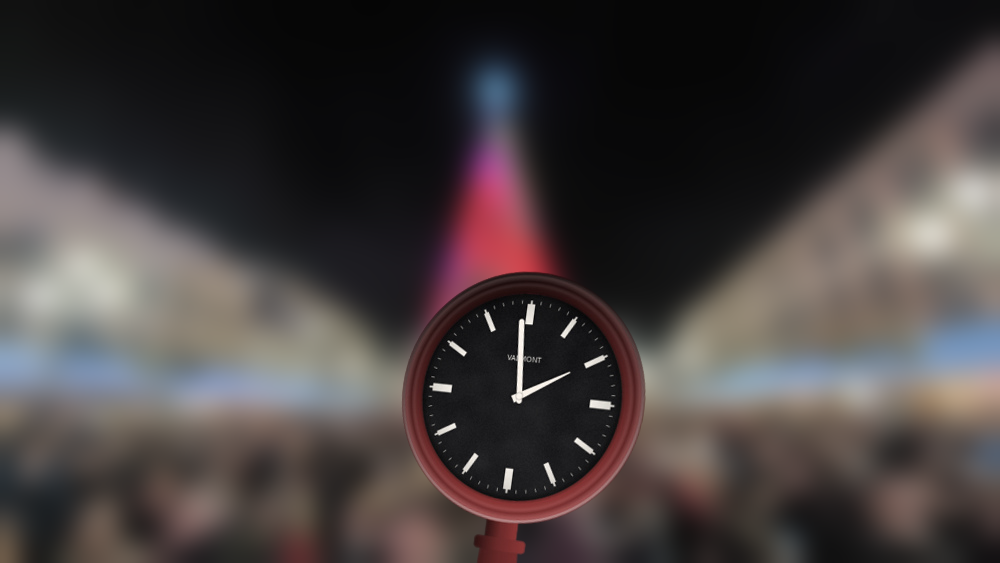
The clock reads 1,59
